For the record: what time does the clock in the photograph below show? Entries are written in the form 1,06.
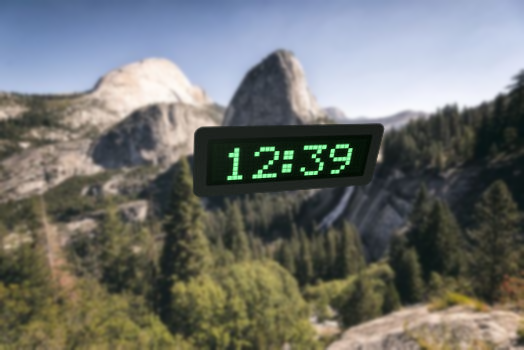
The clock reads 12,39
